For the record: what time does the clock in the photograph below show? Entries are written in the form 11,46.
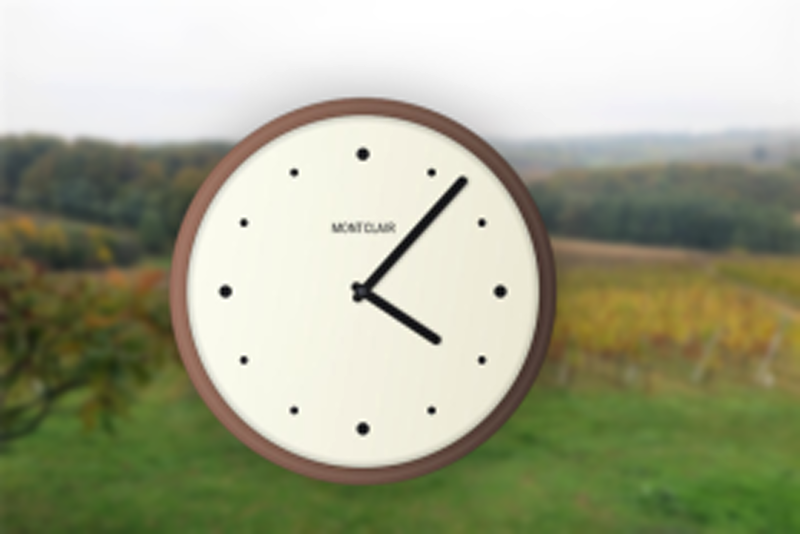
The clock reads 4,07
